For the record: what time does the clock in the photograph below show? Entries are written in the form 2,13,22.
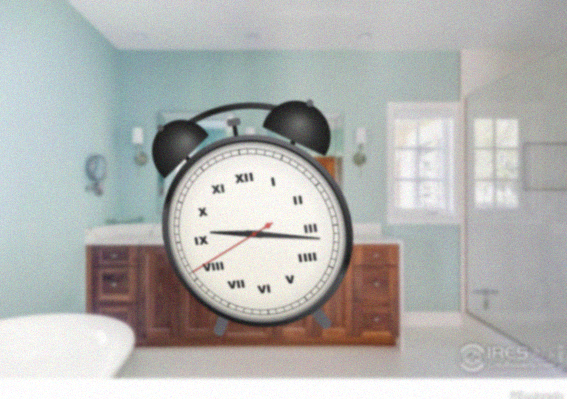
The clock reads 9,16,41
